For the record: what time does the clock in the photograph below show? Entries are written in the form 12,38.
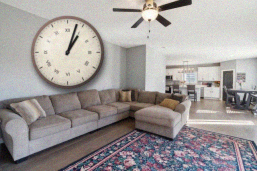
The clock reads 1,03
